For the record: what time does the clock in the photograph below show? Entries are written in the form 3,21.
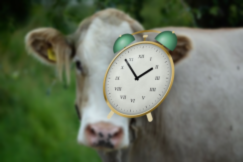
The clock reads 1,53
